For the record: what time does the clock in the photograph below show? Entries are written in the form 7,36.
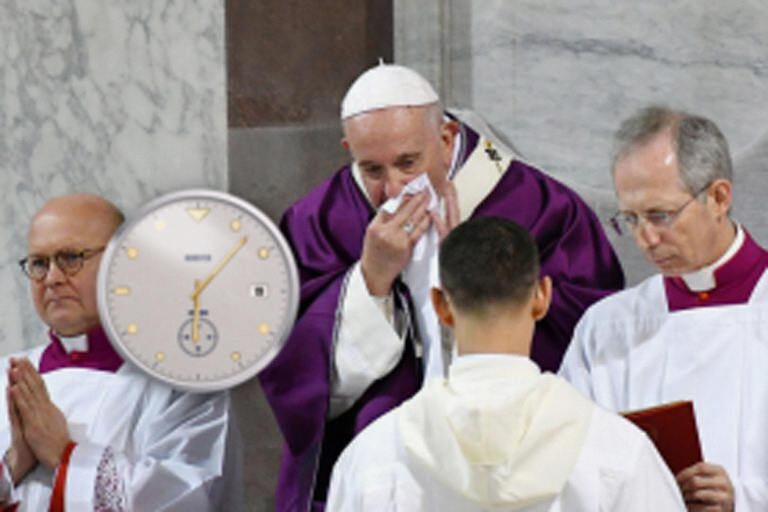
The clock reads 6,07
